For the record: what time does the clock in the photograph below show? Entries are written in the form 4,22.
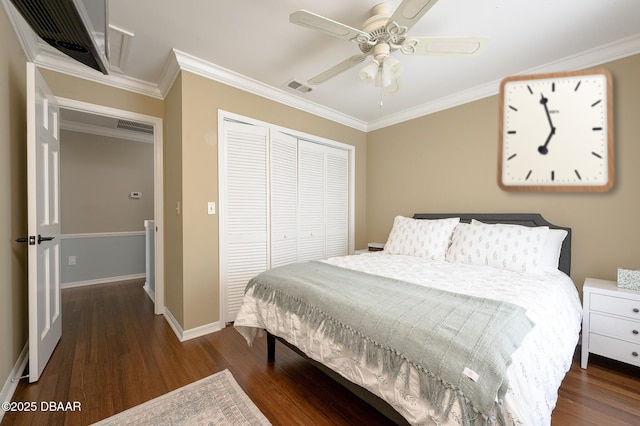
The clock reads 6,57
